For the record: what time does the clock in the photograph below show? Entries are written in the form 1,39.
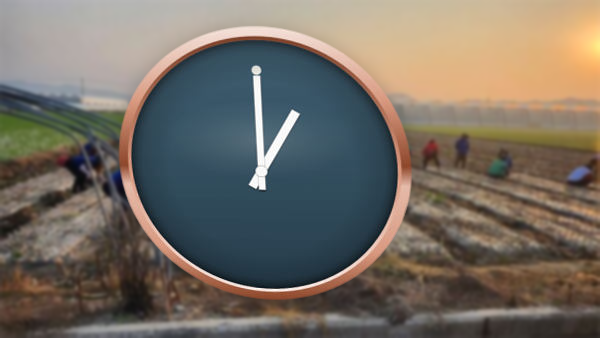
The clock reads 1,00
